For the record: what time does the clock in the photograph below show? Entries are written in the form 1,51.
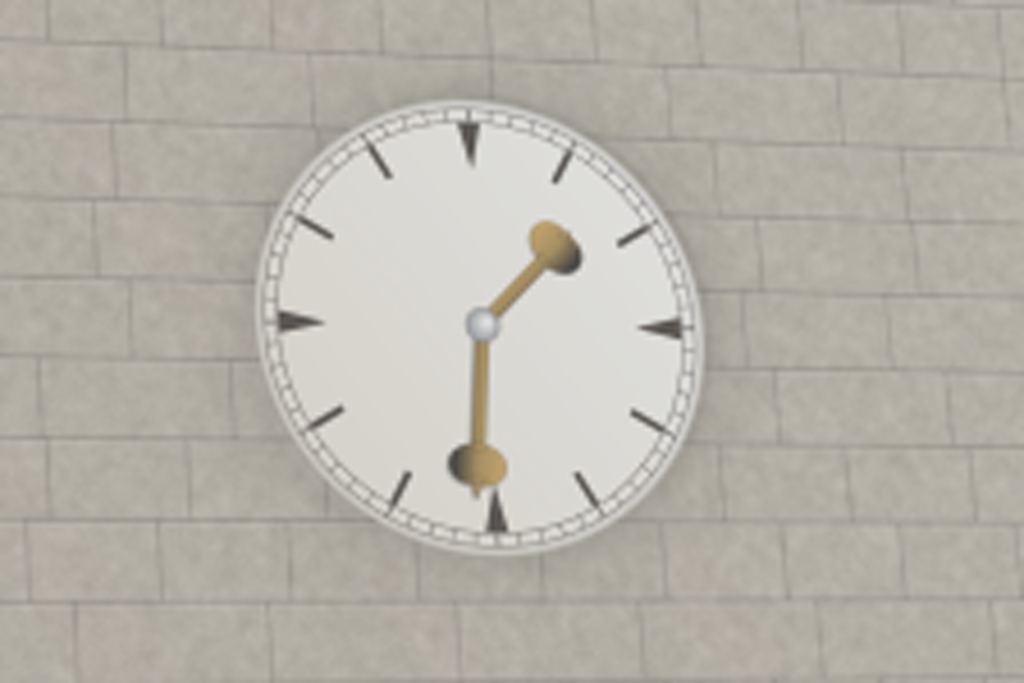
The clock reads 1,31
